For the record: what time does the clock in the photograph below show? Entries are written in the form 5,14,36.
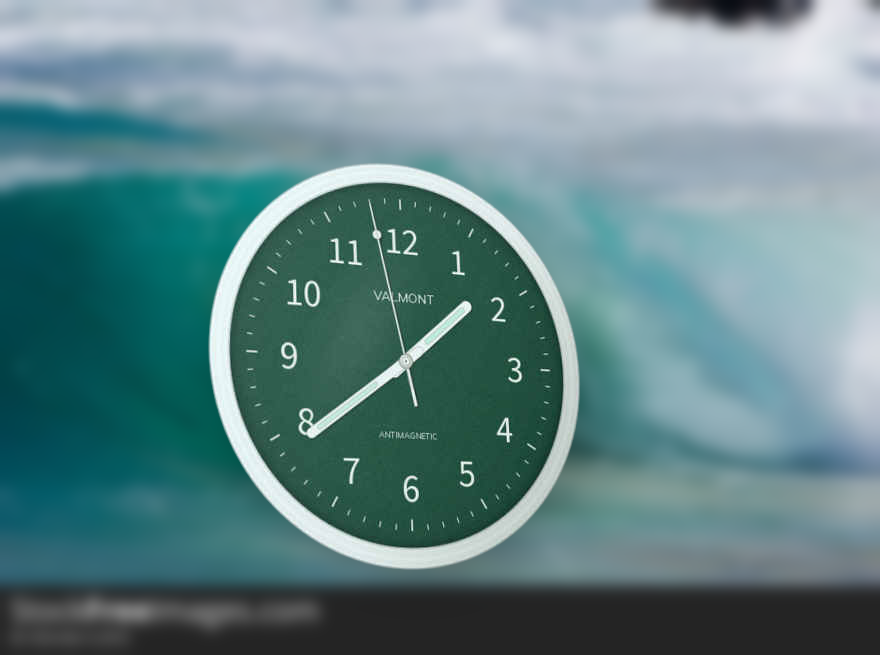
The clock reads 1,38,58
